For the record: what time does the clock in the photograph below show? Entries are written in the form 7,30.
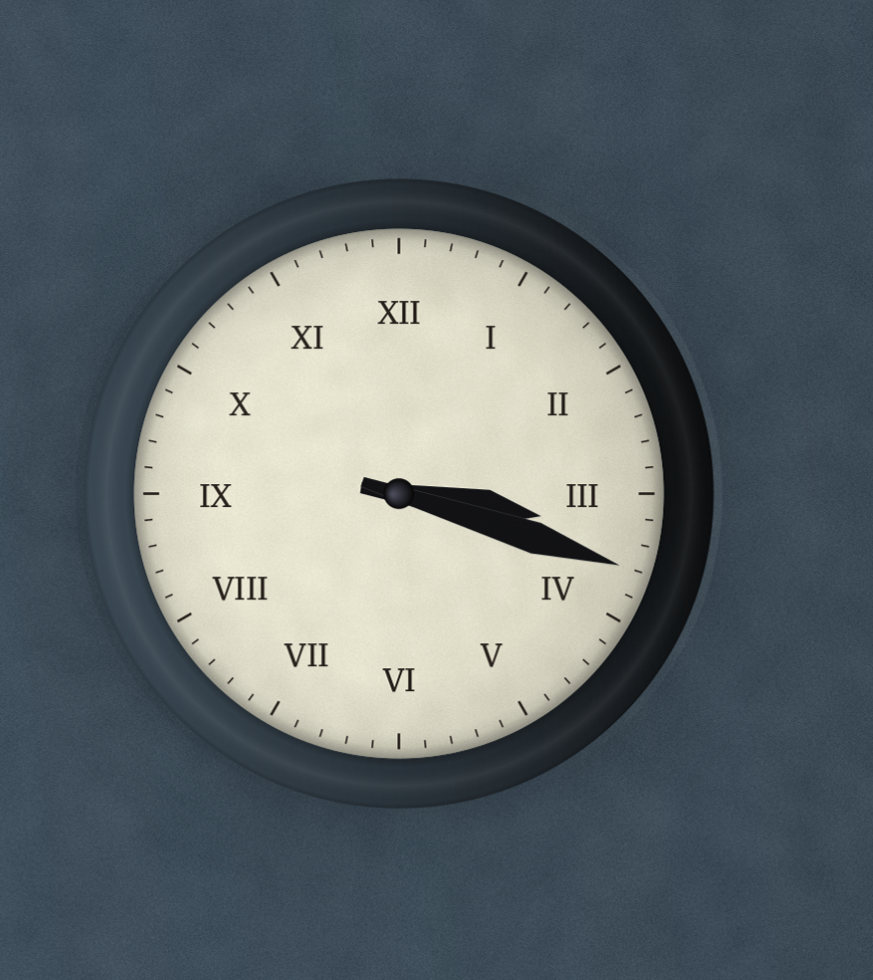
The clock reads 3,18
